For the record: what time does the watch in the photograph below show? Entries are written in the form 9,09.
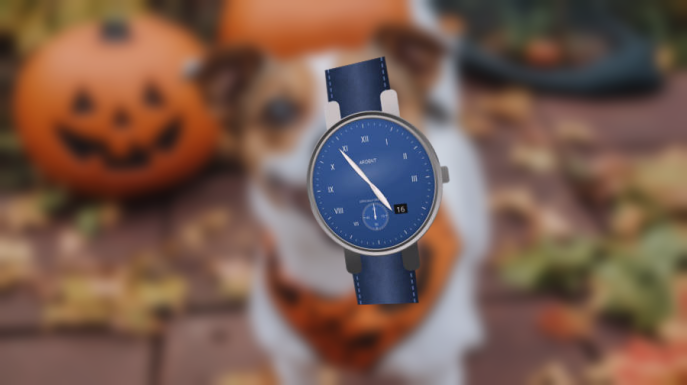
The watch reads 4,54
